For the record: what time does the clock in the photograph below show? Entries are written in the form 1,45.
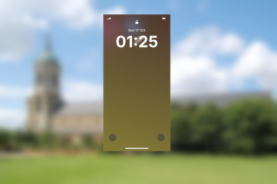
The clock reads 1,25
